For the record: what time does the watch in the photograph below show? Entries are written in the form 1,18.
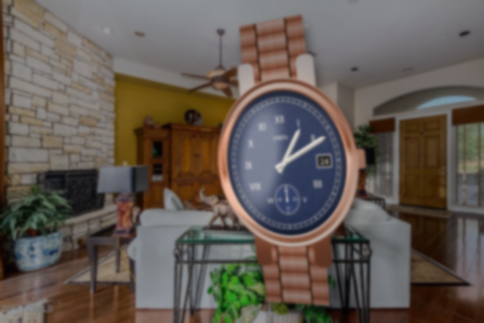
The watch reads 1,11
